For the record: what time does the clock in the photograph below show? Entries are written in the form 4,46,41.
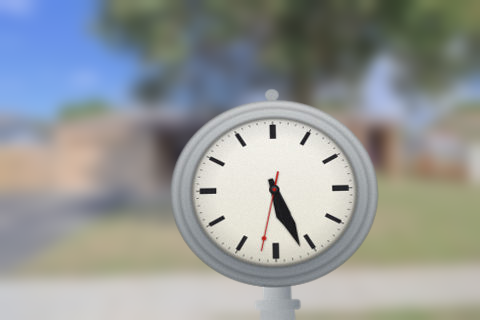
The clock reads 5,26,32
